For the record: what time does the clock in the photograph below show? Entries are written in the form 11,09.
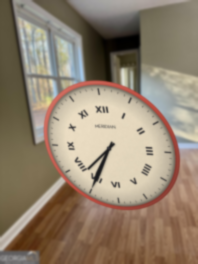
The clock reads 7,35
